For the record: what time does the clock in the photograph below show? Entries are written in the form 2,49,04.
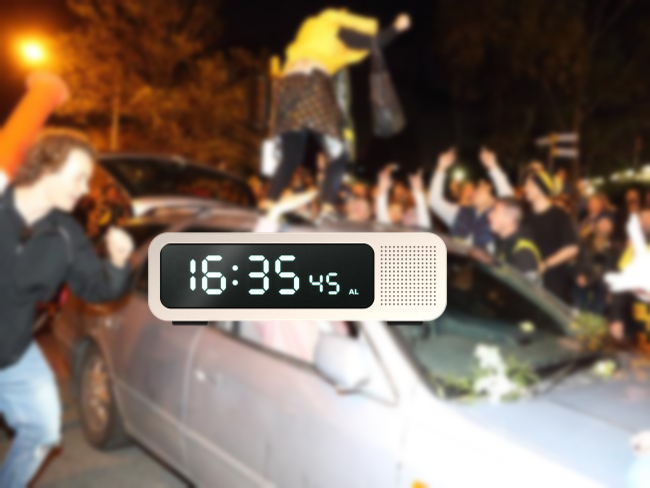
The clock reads 16,35,45
